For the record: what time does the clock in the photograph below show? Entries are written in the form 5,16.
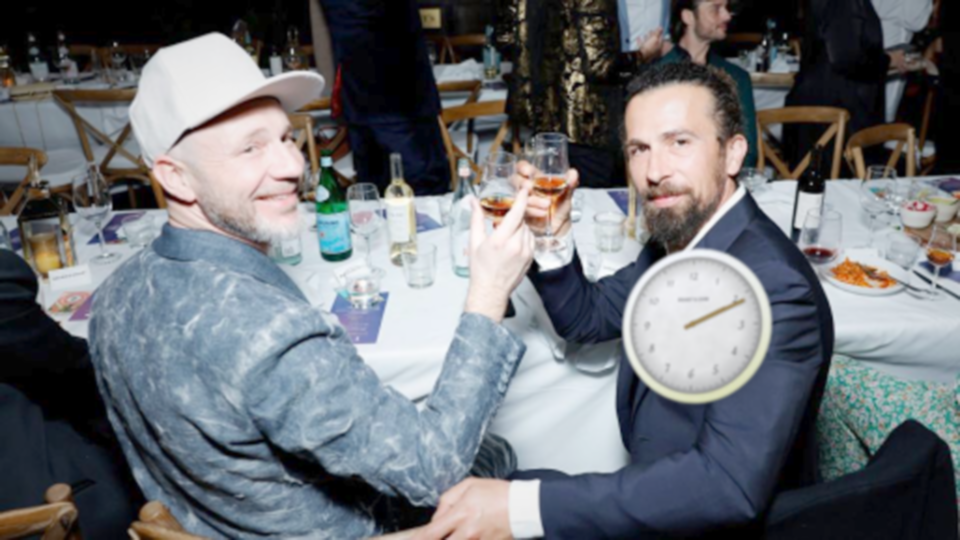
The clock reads 2,11
